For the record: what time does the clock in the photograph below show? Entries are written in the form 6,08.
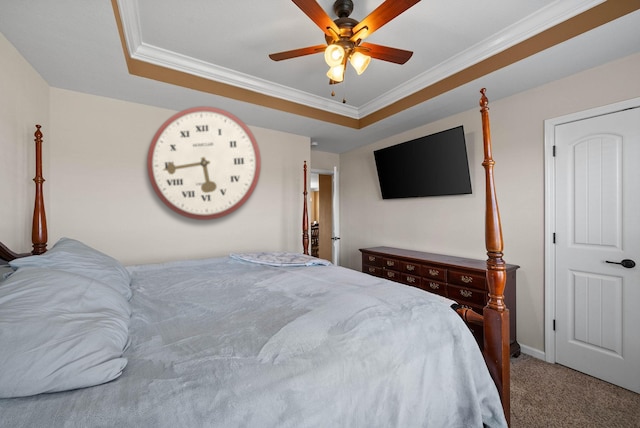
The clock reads 5,44
